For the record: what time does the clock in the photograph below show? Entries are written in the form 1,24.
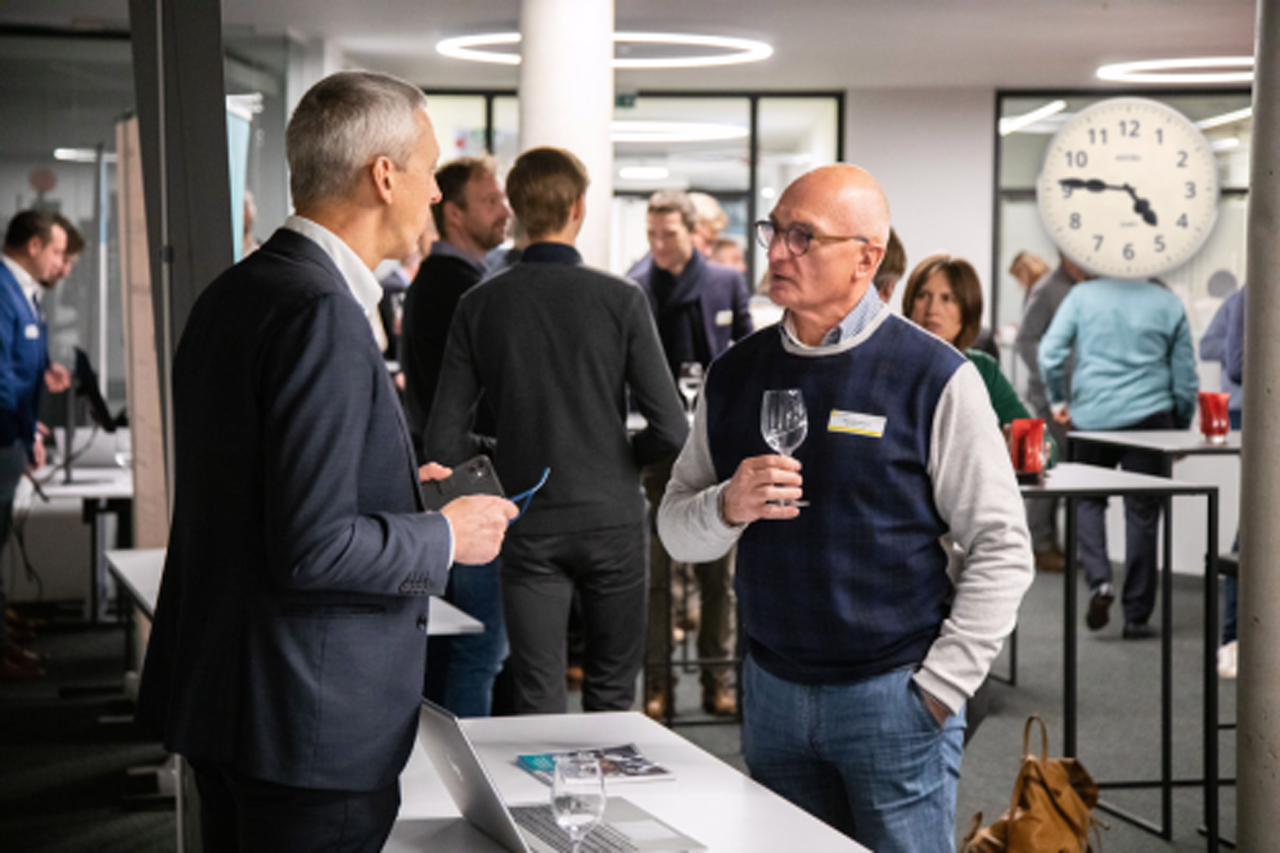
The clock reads 4,46
